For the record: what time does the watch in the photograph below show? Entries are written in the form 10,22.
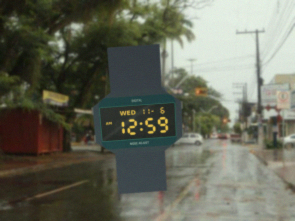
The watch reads 12,59
